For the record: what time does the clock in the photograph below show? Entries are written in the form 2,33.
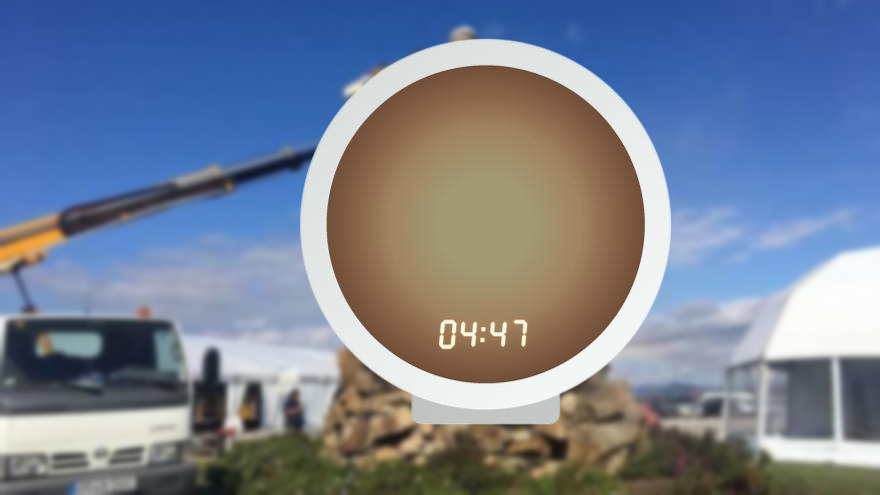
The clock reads 4,47
